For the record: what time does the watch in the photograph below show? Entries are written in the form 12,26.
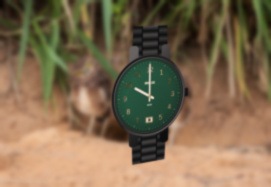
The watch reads 10,00
